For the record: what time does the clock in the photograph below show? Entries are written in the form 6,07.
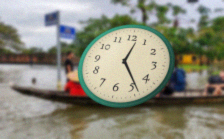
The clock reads 12,24
